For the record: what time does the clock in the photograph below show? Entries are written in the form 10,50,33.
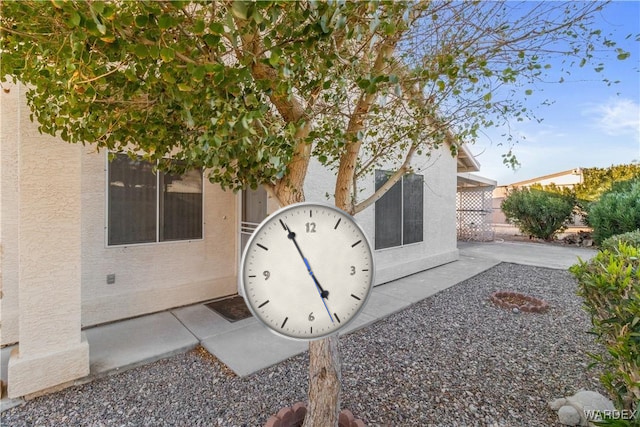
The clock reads 4,55,26
